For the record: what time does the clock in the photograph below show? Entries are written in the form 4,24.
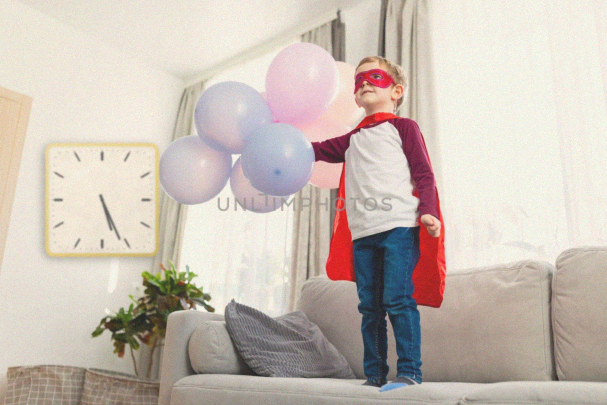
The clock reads 5,26
